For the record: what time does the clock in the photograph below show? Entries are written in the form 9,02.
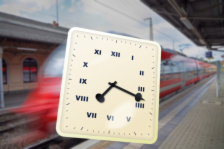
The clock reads 7,18
